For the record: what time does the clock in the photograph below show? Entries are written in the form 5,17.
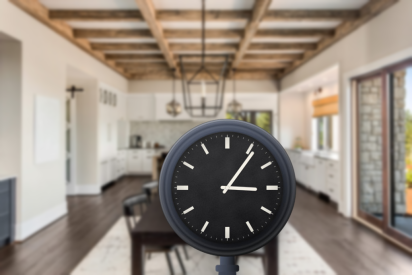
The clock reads 3,06
